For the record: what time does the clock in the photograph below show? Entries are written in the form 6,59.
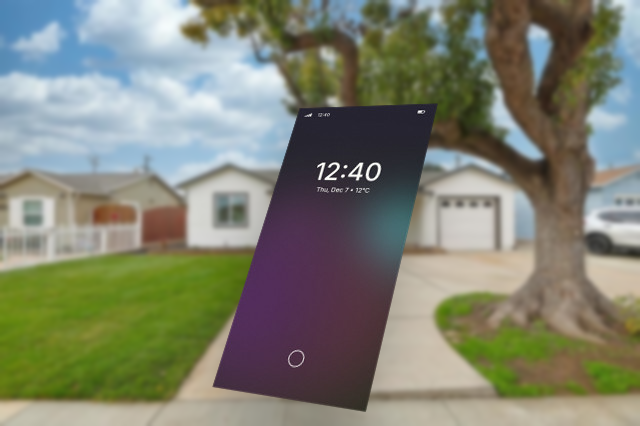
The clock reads 12,40
